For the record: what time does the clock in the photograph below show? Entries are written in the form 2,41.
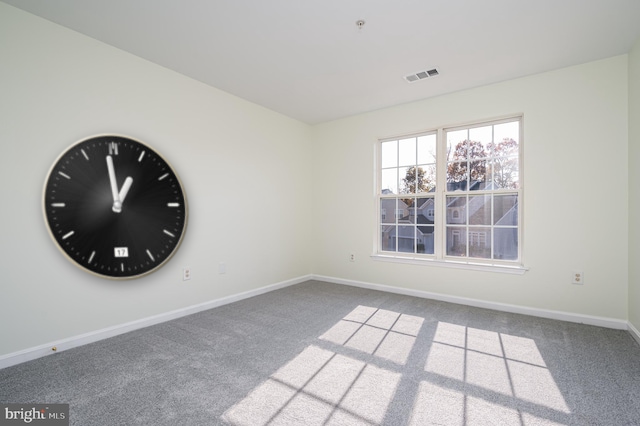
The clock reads 12,59
